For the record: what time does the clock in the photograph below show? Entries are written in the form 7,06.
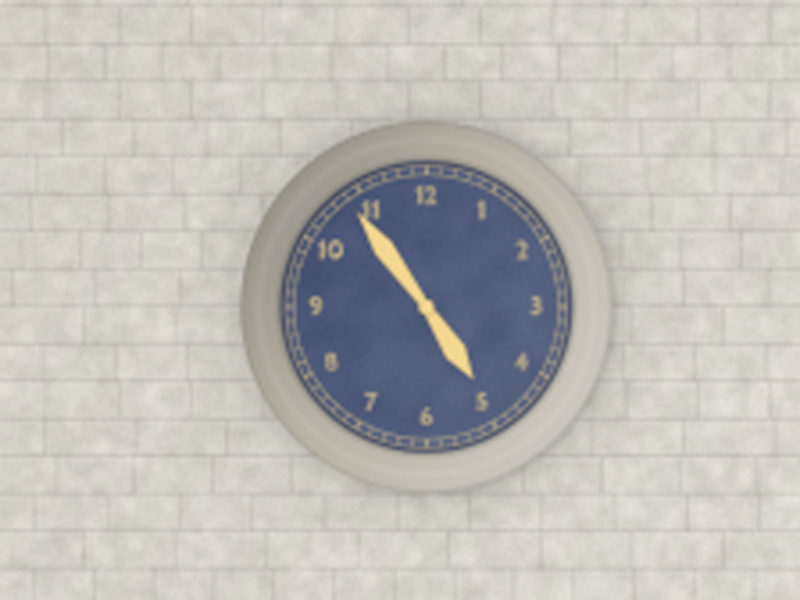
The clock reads 4,54
